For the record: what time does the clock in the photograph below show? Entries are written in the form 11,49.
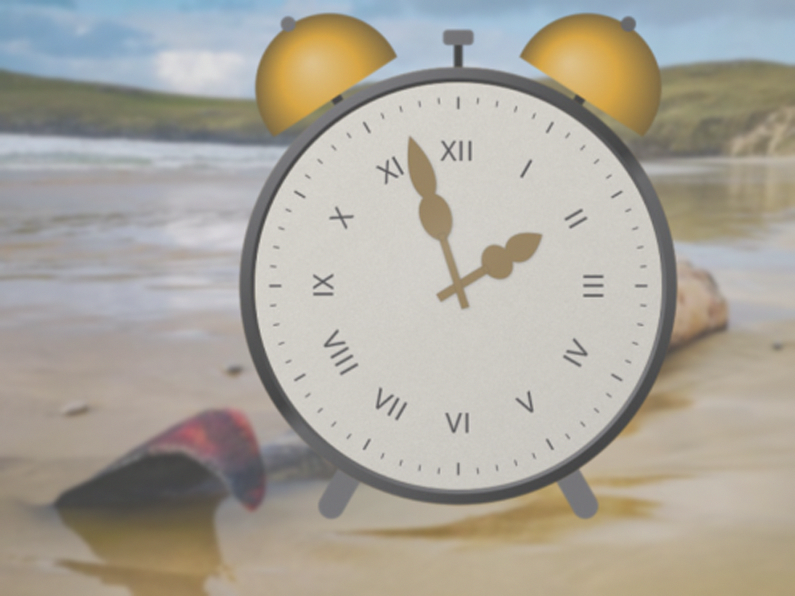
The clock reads 1,57
